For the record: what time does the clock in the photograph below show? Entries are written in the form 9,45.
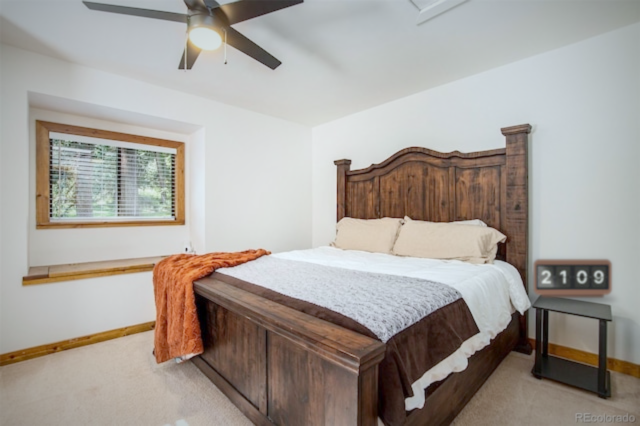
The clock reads 21,09
